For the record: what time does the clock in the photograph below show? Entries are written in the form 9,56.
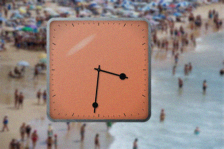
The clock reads 3,31
